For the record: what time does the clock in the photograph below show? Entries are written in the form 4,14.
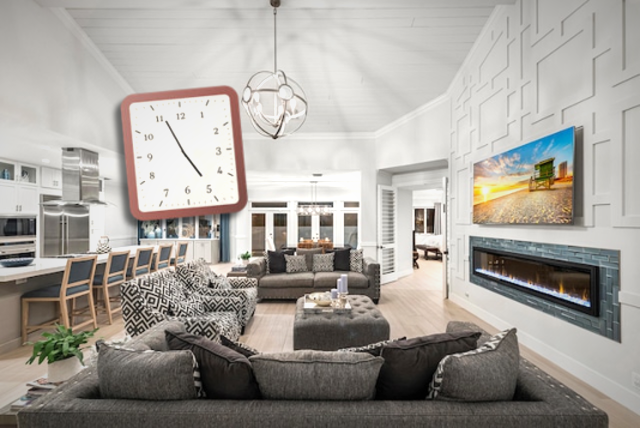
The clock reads 4,56
